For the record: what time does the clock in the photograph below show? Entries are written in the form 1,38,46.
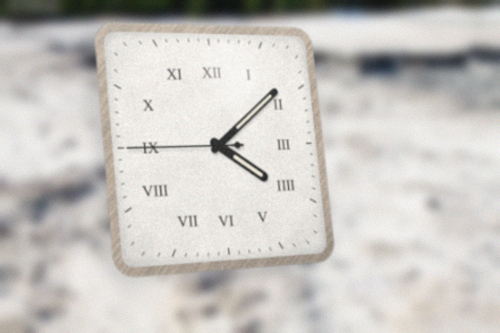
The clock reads 4,08,45
